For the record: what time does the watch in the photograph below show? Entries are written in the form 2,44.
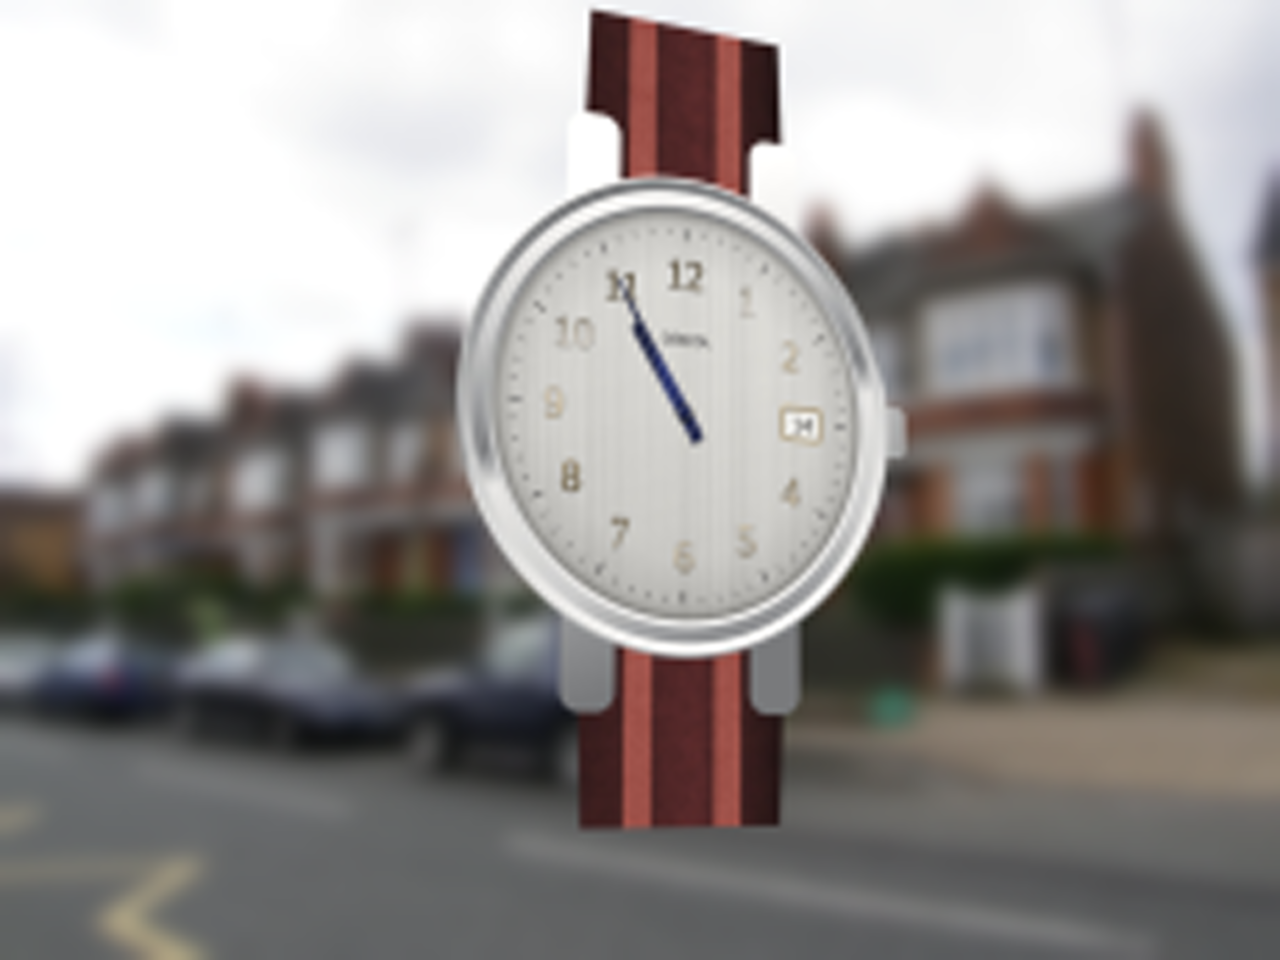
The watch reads 10,55
